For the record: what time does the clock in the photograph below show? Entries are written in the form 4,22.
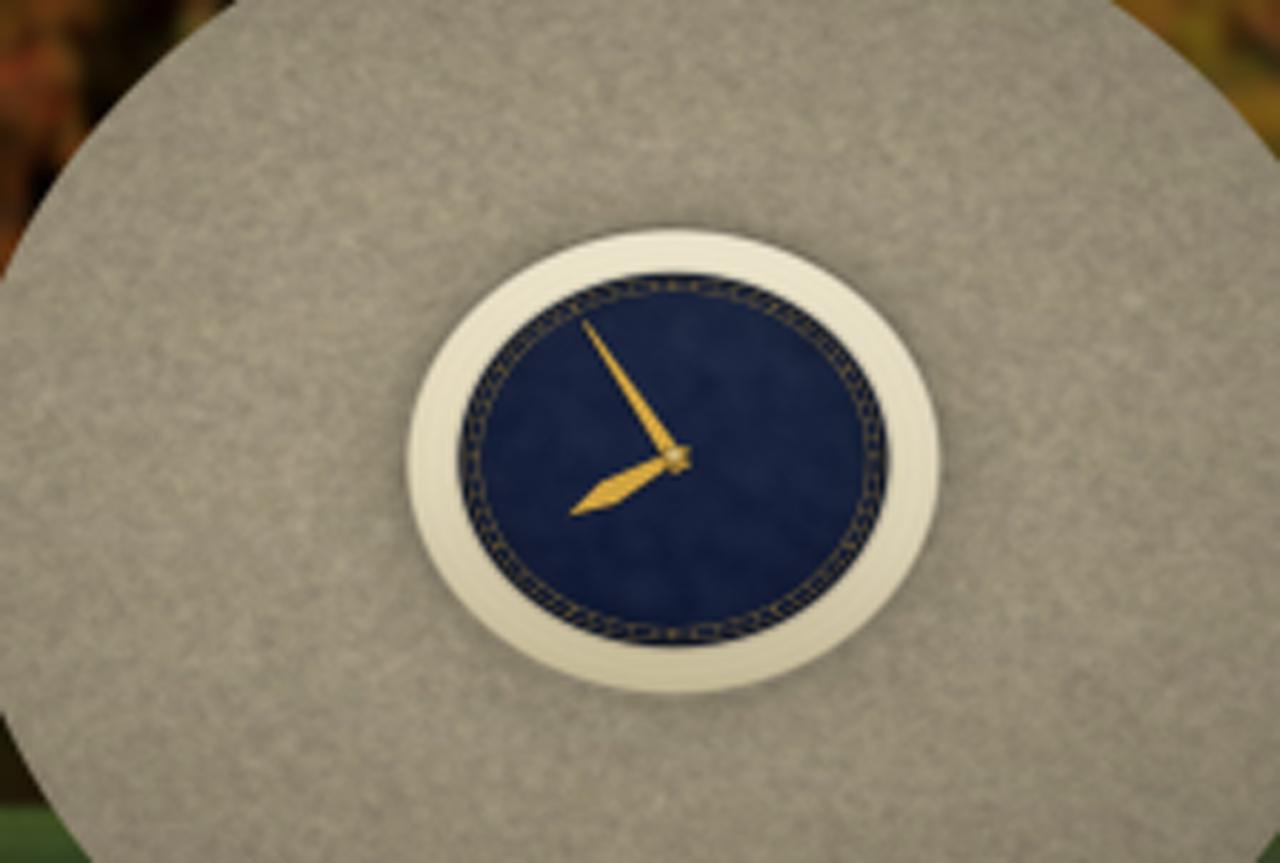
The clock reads 7,55
